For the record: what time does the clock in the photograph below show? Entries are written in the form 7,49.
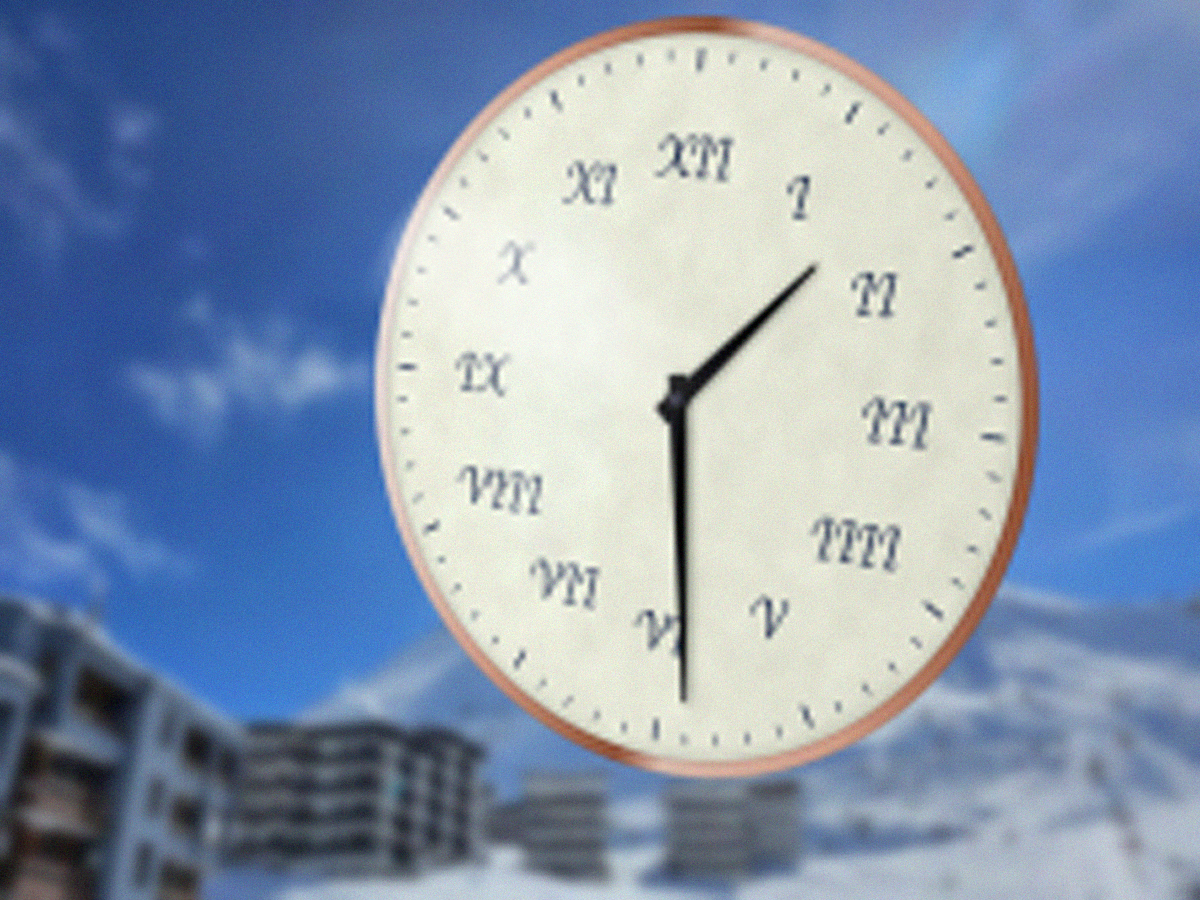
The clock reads 1,29
